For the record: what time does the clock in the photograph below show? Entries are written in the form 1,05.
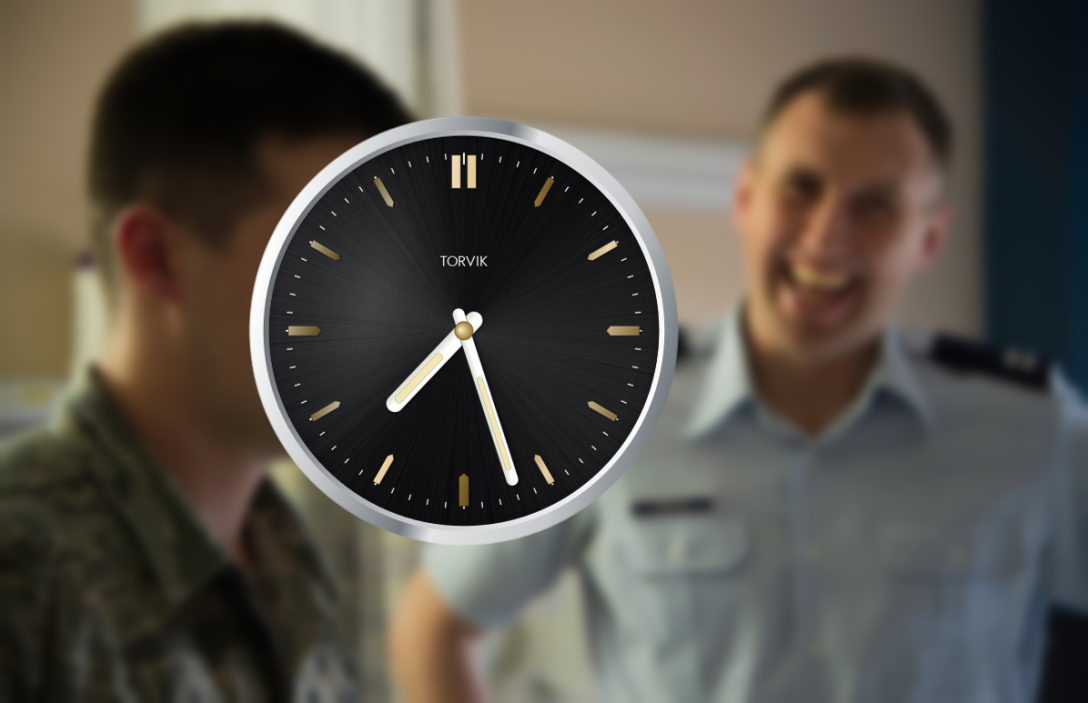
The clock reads 7,27
